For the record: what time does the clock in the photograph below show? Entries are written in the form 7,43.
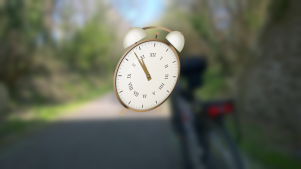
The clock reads 10,53
